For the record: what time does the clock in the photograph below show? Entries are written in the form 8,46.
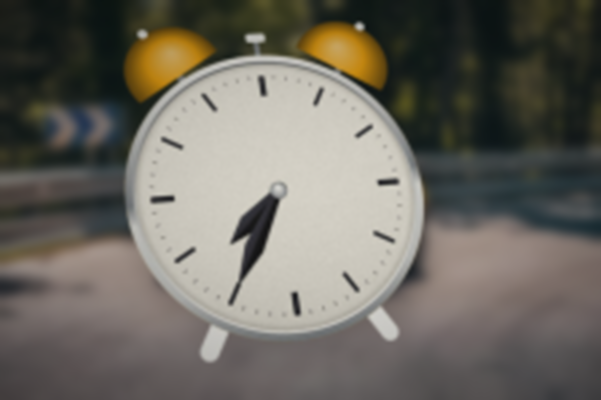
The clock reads 7,35
